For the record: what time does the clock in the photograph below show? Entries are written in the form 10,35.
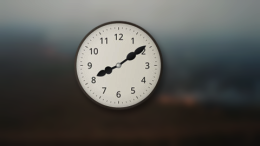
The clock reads 8,09
